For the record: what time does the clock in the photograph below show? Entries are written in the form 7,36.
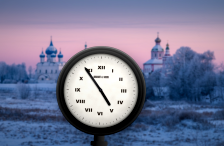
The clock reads 4,54
